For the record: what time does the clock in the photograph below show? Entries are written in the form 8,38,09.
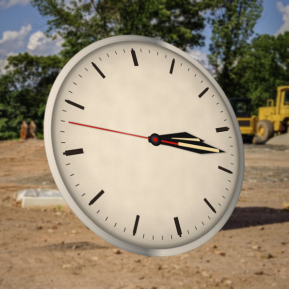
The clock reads 3,17,48
